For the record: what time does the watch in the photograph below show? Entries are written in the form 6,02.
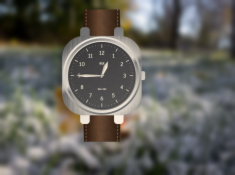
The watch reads 12,45
